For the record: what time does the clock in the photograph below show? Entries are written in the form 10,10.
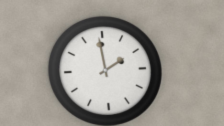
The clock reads 1,59
